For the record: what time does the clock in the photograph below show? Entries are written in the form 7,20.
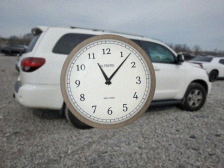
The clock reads 11,07
